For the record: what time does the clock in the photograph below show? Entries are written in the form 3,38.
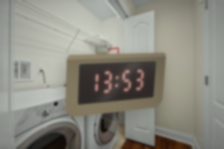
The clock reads 13,53
